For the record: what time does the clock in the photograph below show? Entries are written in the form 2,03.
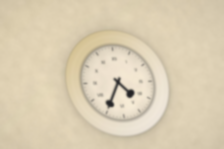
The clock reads 4,35
